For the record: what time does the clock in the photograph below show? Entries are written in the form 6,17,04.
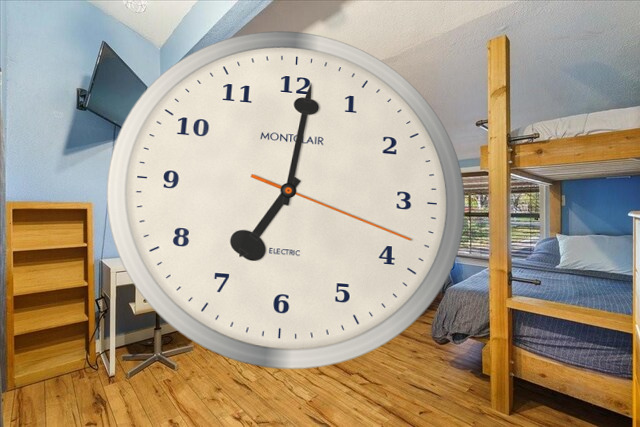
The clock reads 7,01,18
